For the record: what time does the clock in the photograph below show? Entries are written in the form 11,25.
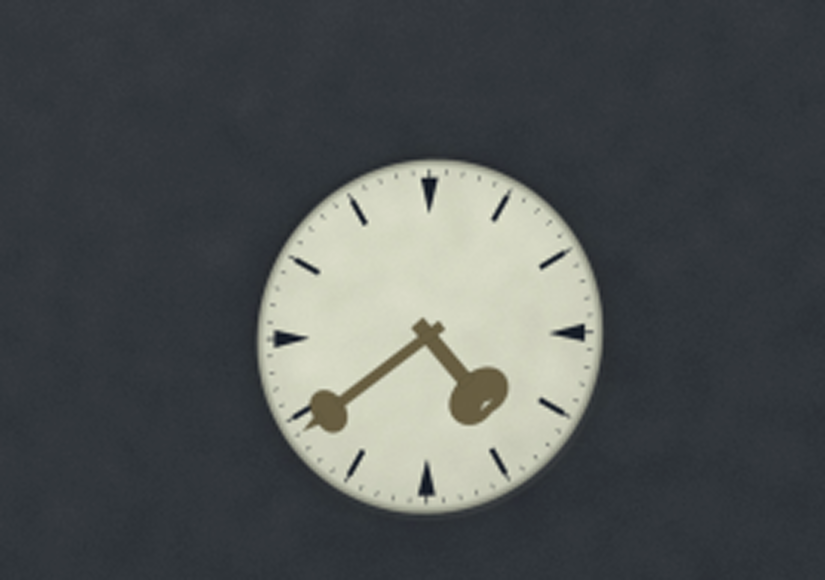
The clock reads 4,39
